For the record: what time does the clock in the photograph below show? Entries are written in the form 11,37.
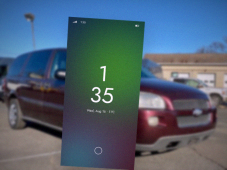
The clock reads 1,35
